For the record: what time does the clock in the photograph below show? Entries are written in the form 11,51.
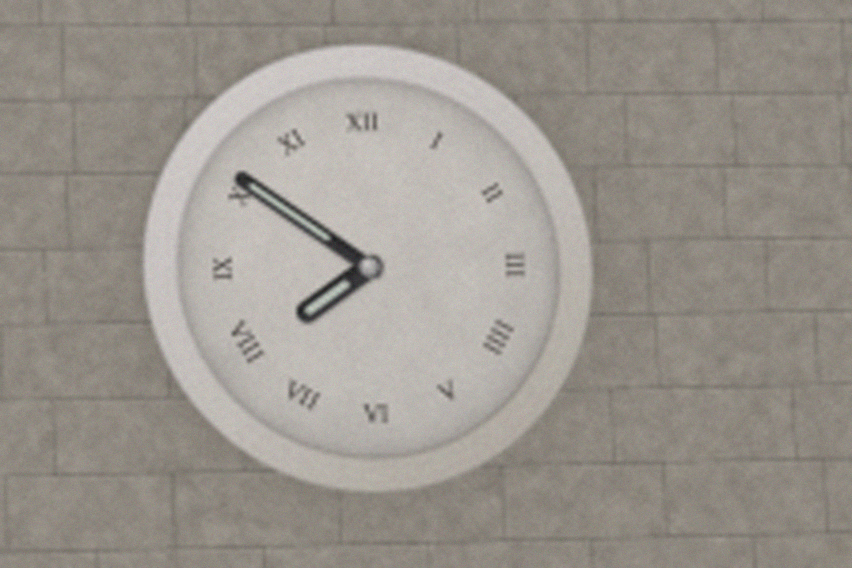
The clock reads 7,51
